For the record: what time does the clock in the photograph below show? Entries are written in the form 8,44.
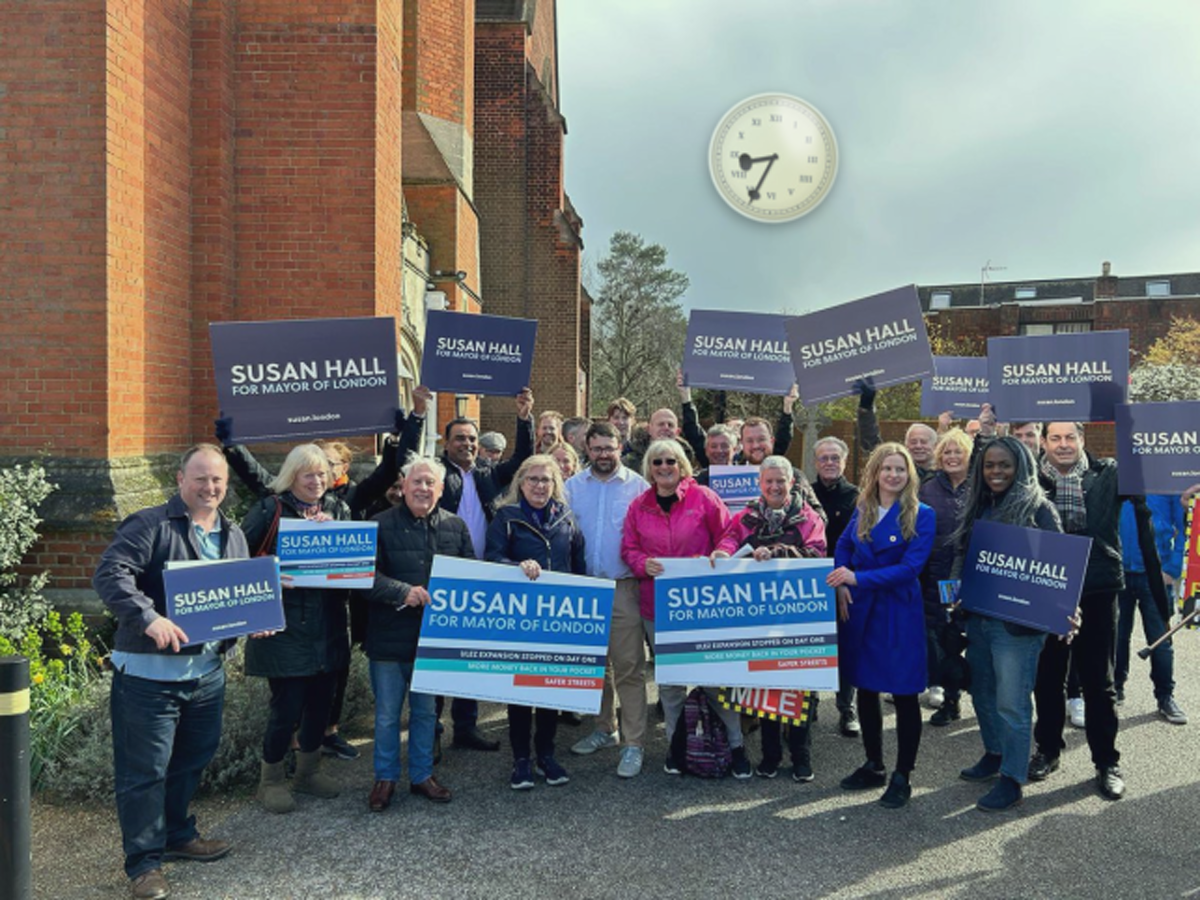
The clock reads 8,34
